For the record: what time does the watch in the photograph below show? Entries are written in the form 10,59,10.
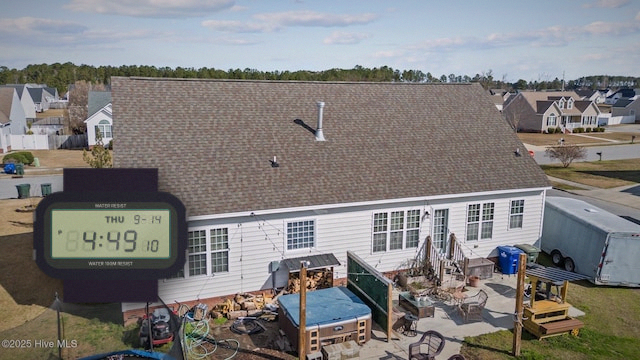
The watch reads 4,49,10
